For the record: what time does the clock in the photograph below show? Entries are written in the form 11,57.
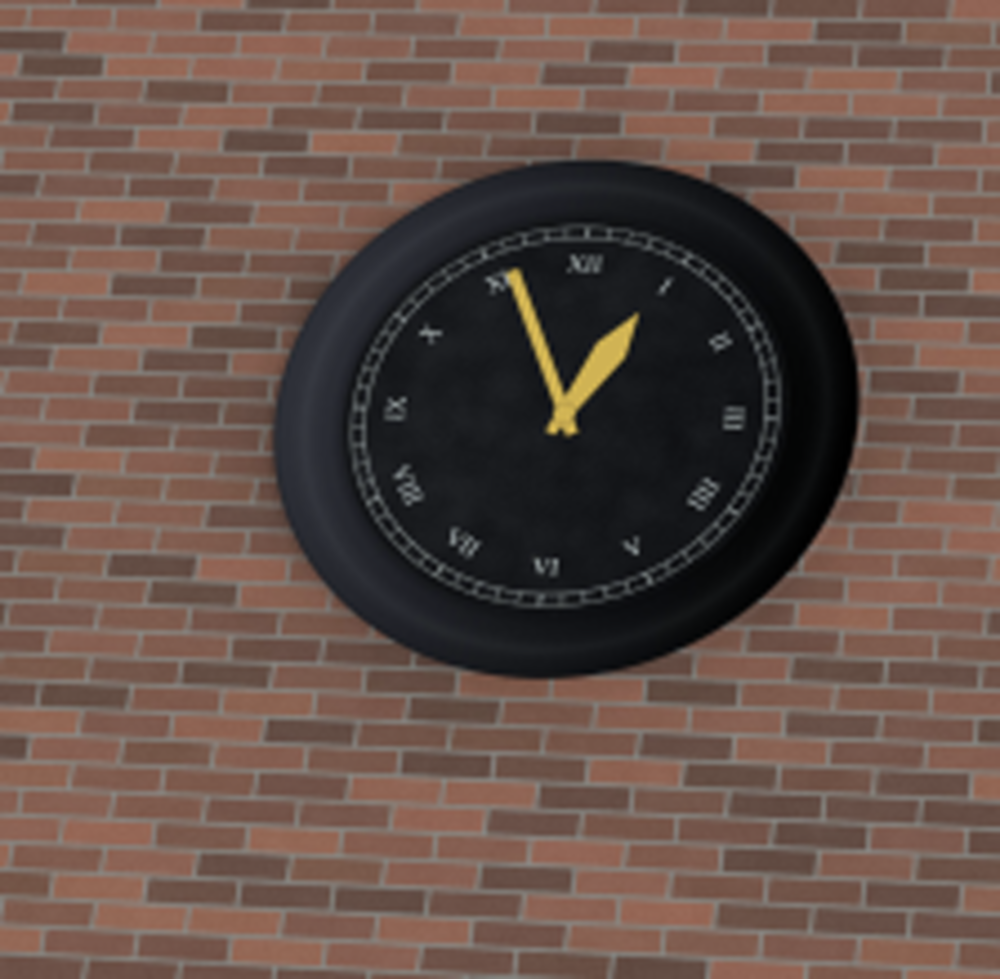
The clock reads 12,56
